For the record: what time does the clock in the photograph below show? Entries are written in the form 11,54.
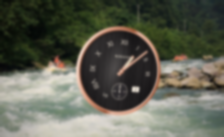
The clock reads 1,08
